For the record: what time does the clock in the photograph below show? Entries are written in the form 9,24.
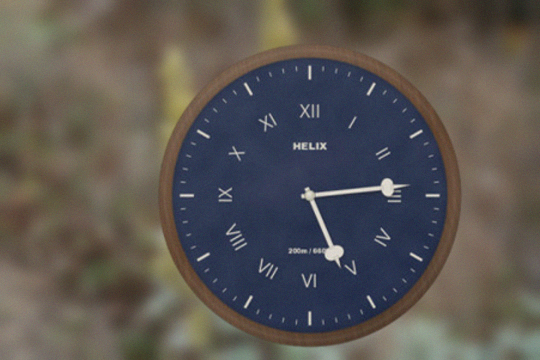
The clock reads 5,14
